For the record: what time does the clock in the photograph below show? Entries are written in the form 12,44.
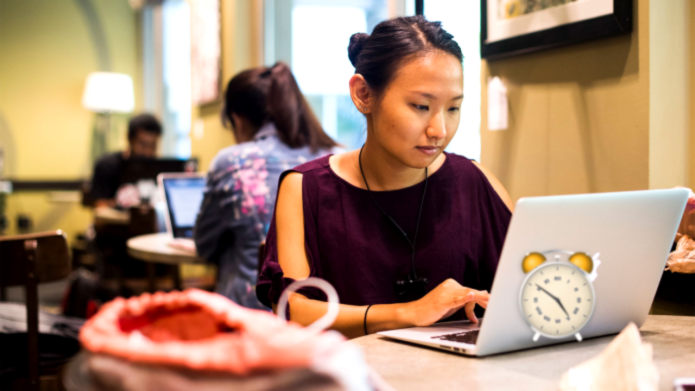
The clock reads 4,51
